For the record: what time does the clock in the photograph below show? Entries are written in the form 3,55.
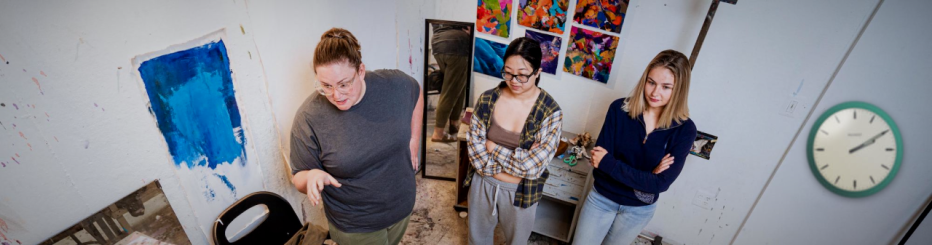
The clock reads 2,10
